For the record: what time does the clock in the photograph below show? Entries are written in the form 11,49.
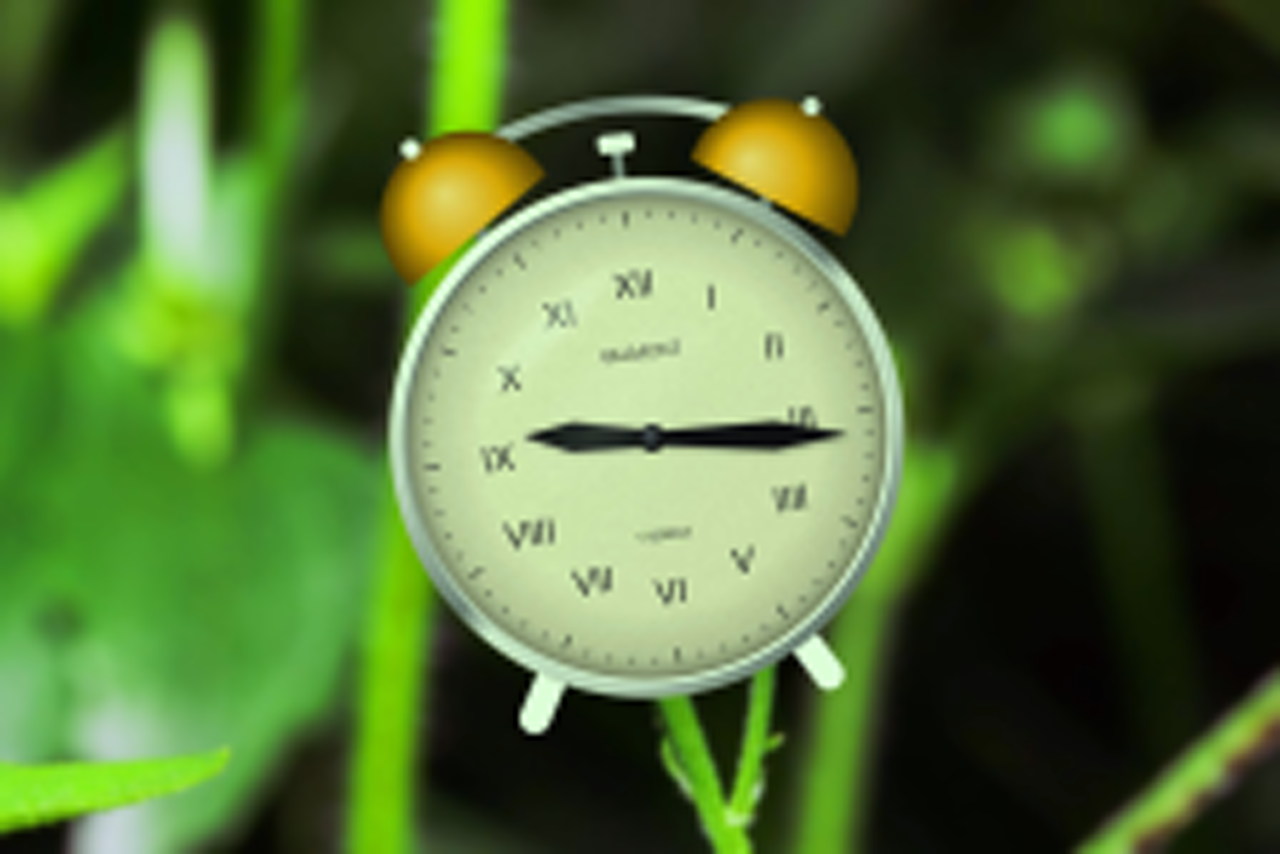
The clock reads 9,16
